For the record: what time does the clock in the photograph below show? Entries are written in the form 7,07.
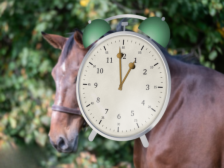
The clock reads 12,59
